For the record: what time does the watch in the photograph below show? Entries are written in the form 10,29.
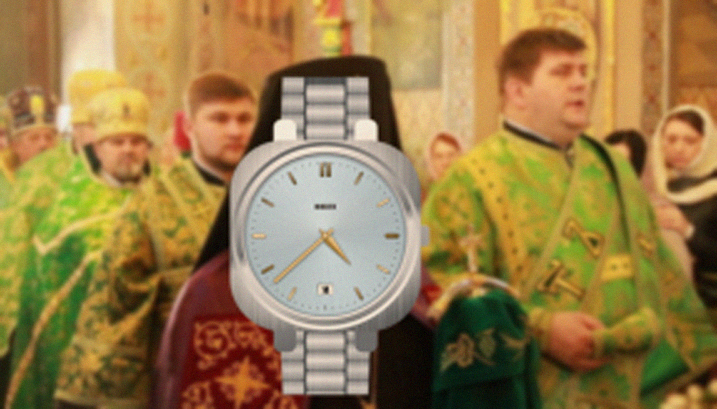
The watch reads 4,38
